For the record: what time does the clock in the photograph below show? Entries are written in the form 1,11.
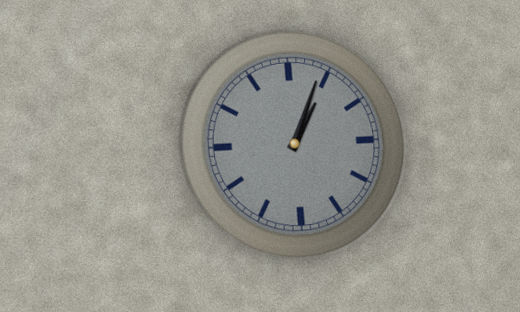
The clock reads 1,04
